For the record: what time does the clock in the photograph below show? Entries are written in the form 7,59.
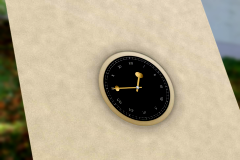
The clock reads 12,45
